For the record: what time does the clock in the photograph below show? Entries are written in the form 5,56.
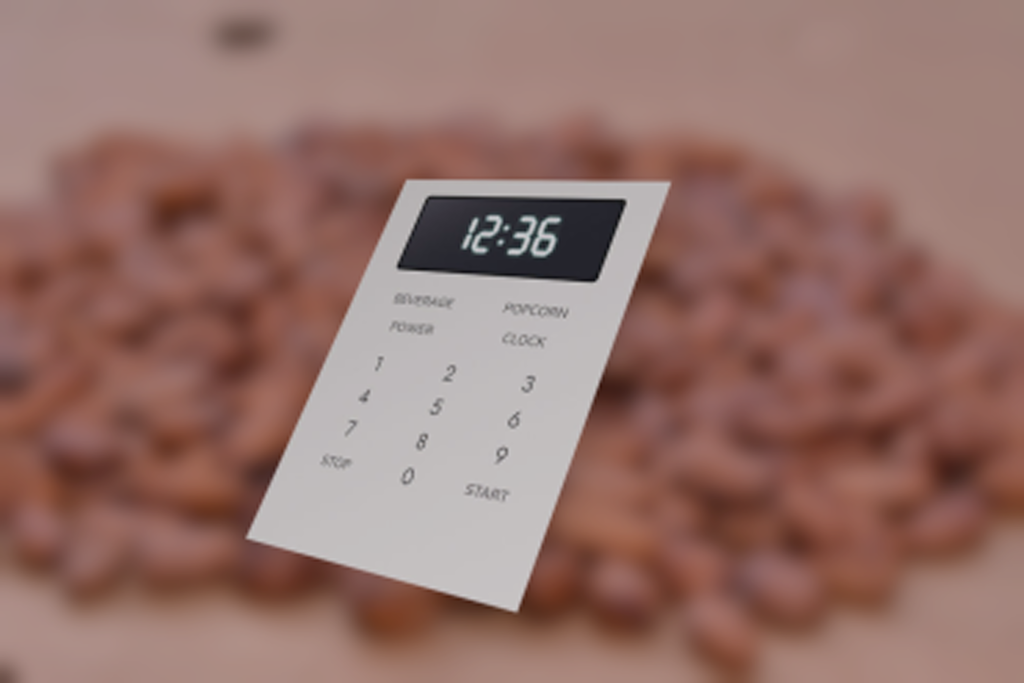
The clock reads 12,36
